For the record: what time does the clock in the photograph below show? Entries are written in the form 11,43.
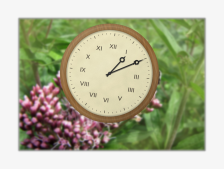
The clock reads 1,10
